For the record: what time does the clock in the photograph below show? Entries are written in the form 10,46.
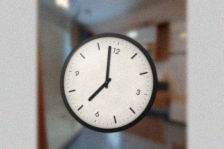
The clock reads 6,58
